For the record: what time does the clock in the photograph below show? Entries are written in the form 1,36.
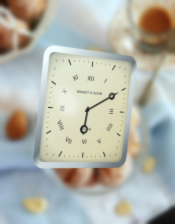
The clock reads 6,10
